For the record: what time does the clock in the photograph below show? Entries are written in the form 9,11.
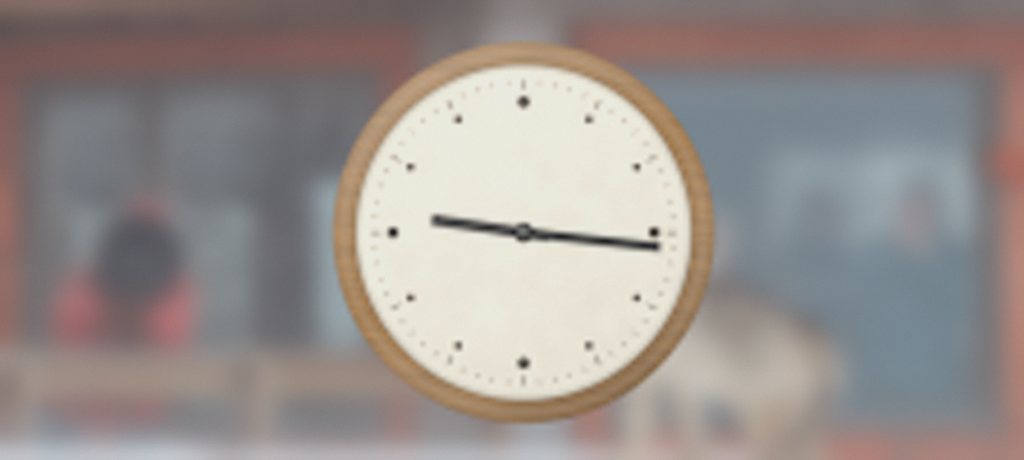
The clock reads 9,16
